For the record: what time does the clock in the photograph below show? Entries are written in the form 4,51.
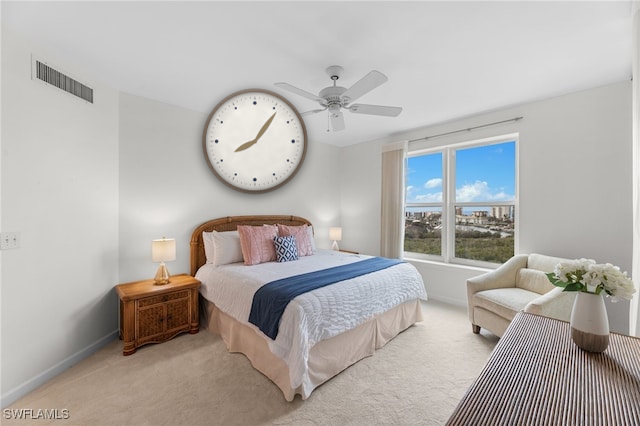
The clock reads 8,06
